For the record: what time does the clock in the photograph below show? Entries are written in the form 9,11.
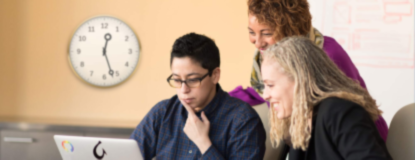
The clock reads 12,27
